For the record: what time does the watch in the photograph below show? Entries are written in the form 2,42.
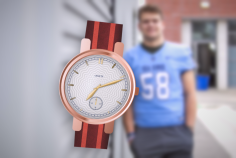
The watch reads 7,11
